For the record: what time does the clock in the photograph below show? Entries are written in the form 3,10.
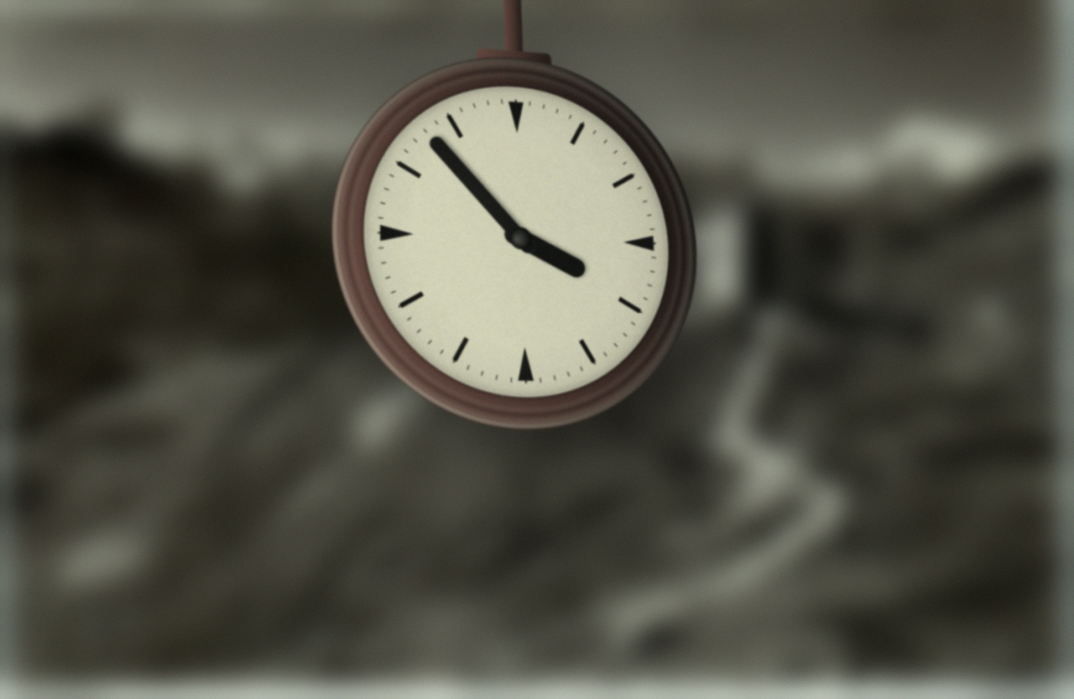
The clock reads 3,53
